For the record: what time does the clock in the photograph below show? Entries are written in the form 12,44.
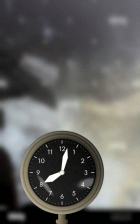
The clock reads 8,02
